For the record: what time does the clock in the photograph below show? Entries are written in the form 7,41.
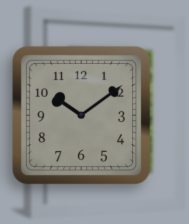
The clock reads 10,09
